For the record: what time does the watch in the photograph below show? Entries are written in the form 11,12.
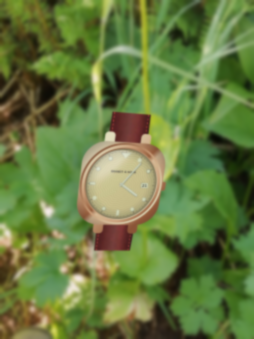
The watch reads 4,06
